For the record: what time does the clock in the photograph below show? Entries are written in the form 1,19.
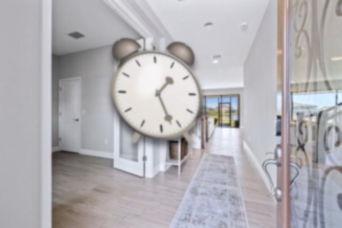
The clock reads 1,27
